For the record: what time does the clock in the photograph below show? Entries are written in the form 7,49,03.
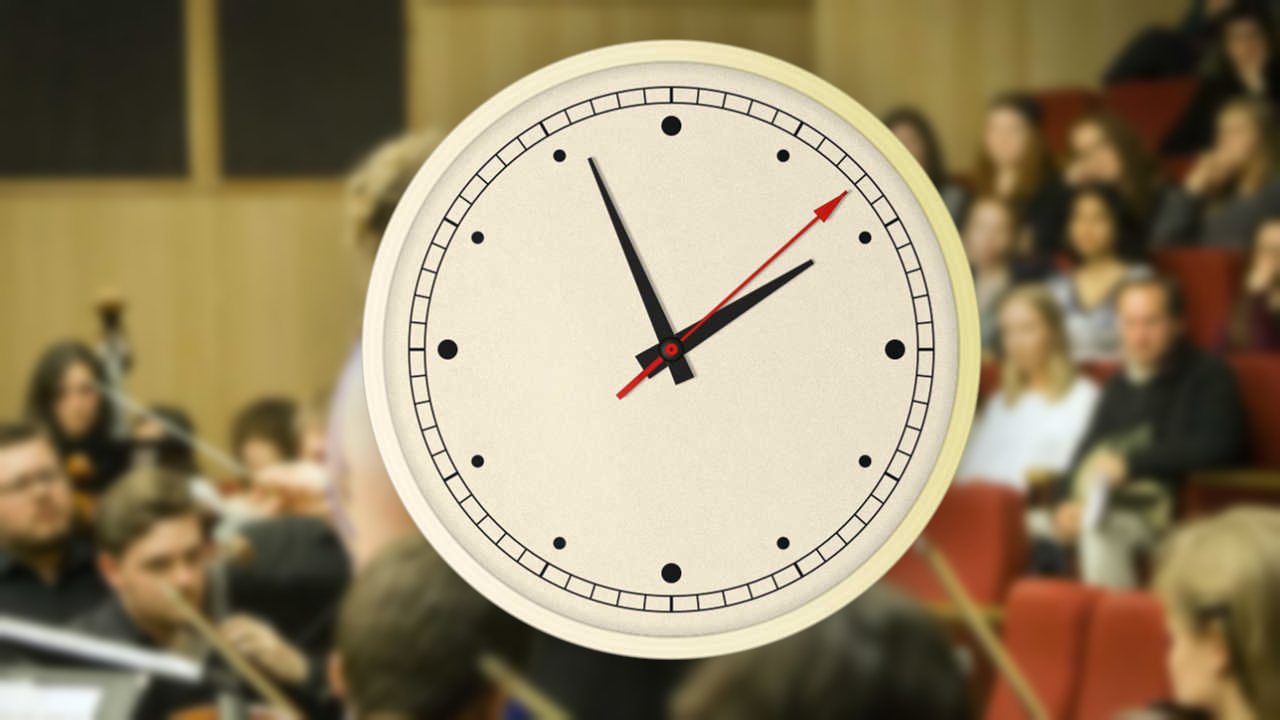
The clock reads 1,56,08
